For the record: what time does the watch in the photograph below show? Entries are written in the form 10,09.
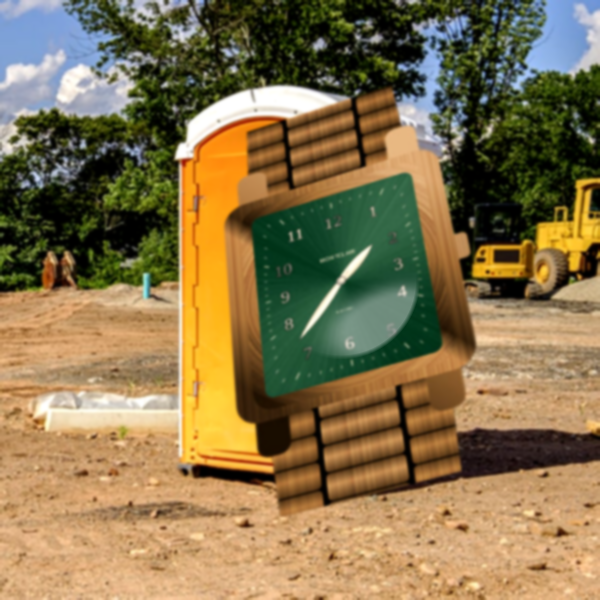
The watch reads 1,37
